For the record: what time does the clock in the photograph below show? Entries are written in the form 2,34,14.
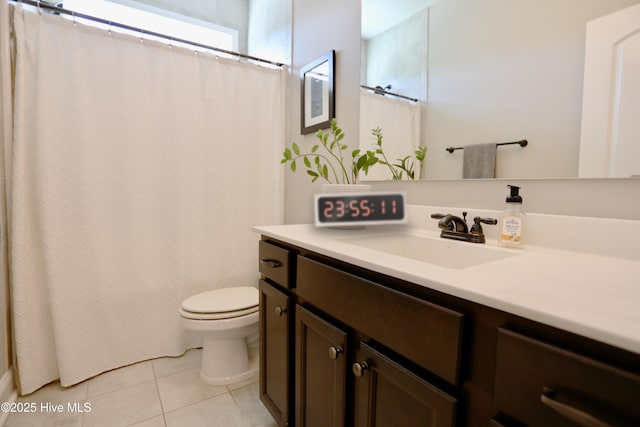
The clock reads 23,55,11
